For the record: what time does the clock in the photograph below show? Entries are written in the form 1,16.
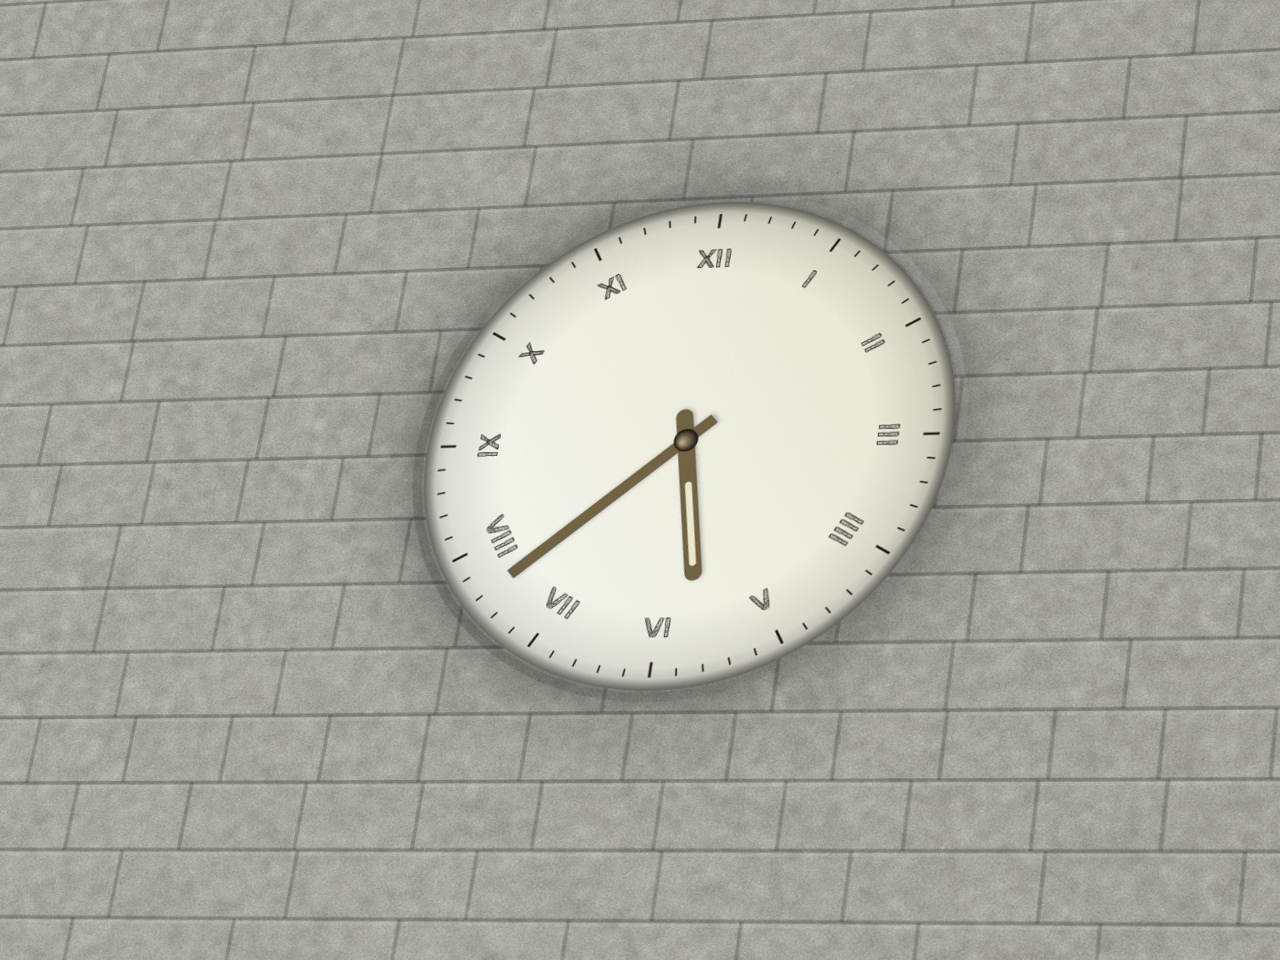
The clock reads 5,38
